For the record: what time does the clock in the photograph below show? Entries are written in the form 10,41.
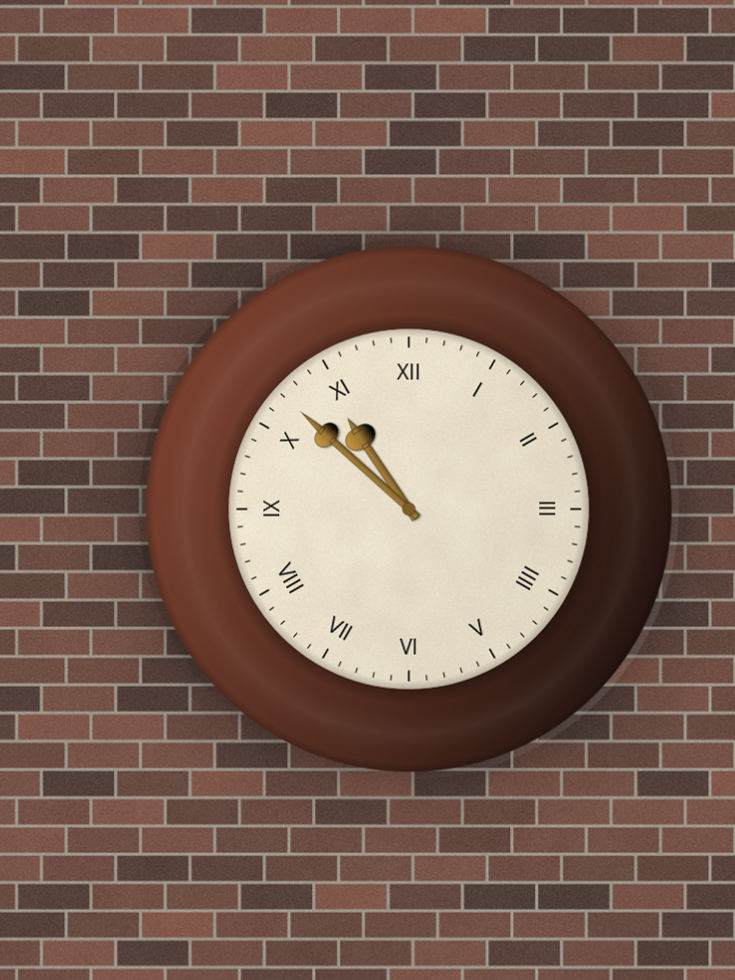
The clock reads 10,52
